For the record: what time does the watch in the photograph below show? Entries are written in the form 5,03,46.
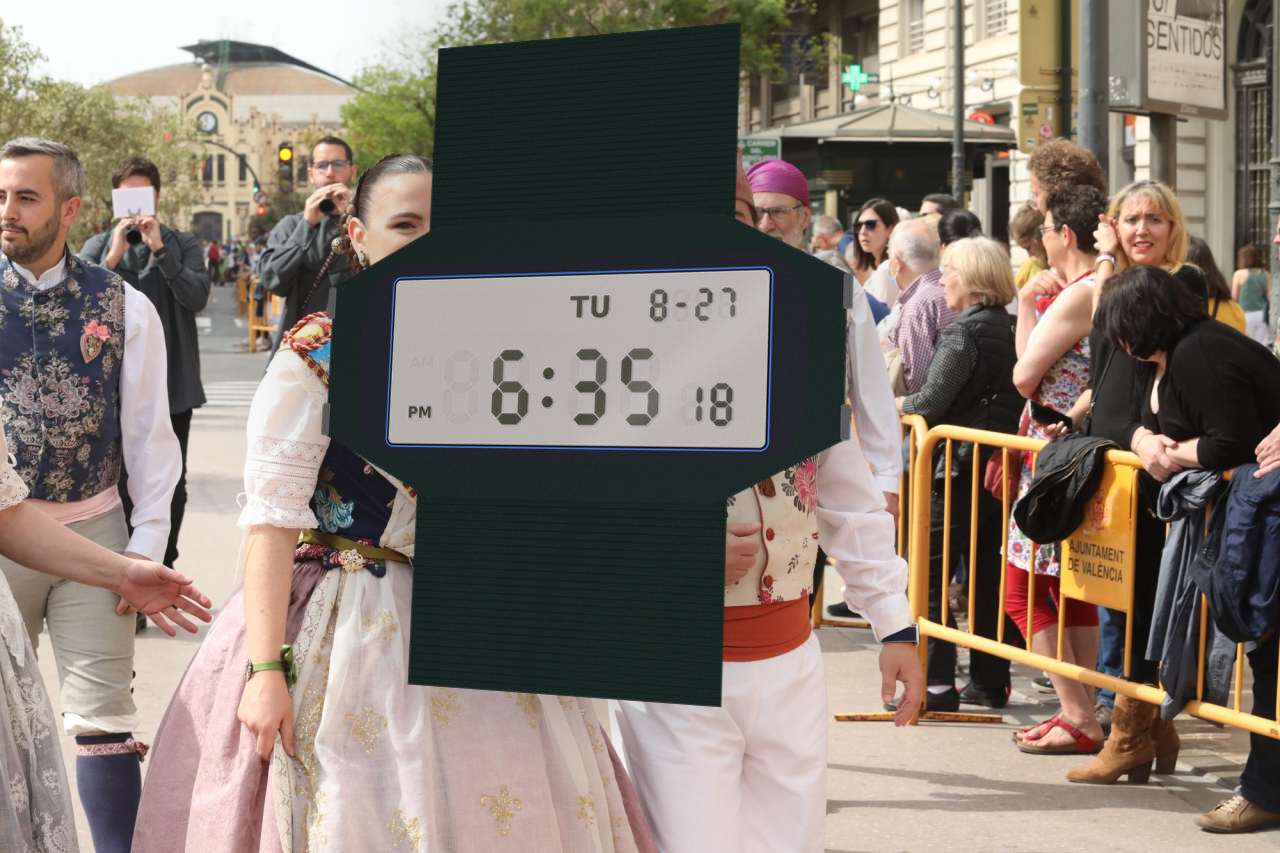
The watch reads 6,35,18
